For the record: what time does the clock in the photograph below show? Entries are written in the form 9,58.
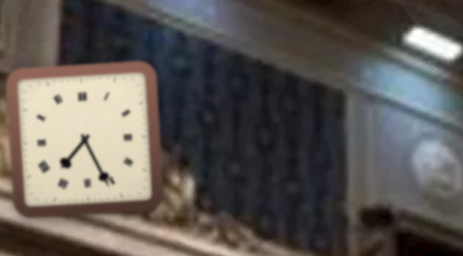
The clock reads 7,26
